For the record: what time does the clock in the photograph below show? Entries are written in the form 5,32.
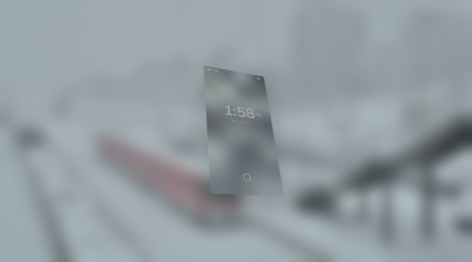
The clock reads 1,58
